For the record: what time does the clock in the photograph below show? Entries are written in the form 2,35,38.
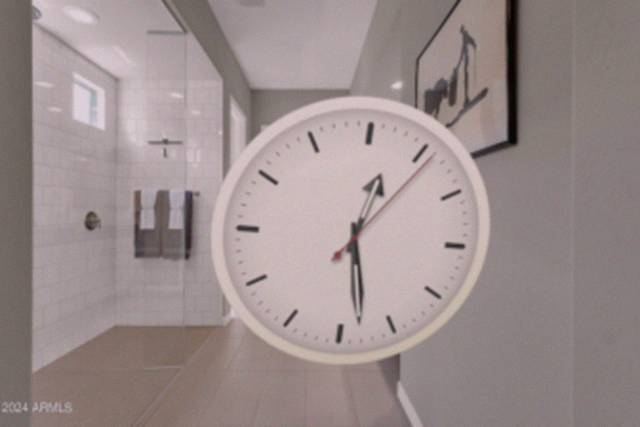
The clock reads 12,28,06
